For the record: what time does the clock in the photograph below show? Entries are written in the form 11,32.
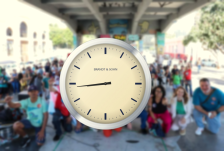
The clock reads 8,44
